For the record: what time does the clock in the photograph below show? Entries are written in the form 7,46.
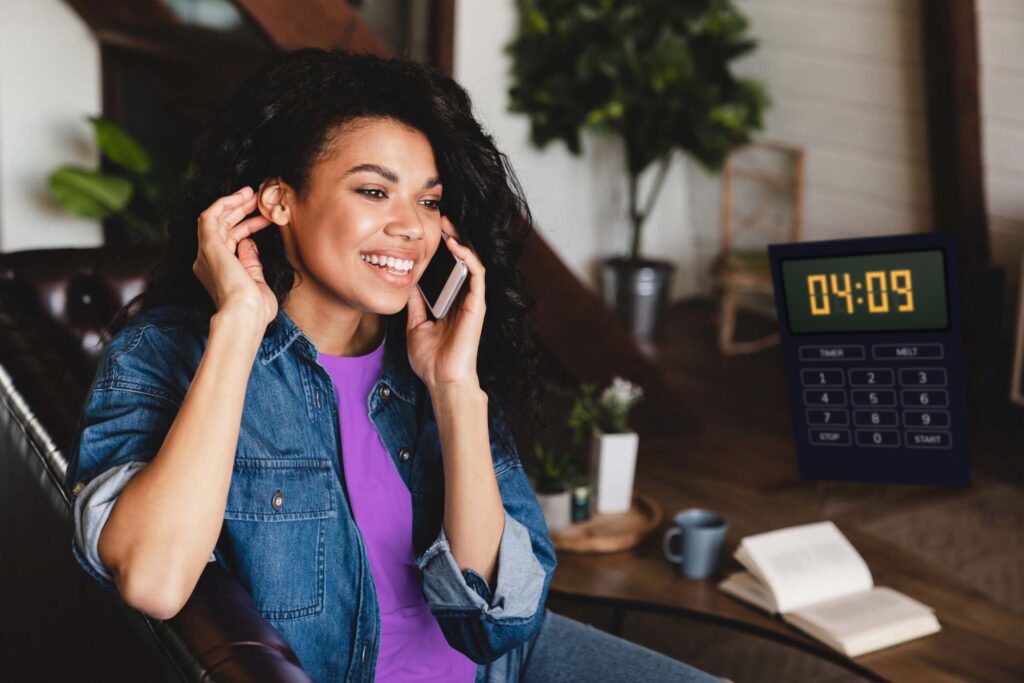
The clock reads 4,09
